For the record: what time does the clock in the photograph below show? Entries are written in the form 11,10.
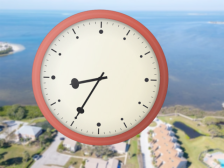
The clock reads 8,35
